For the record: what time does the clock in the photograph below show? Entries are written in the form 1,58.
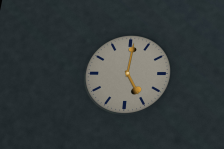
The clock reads 5,01
